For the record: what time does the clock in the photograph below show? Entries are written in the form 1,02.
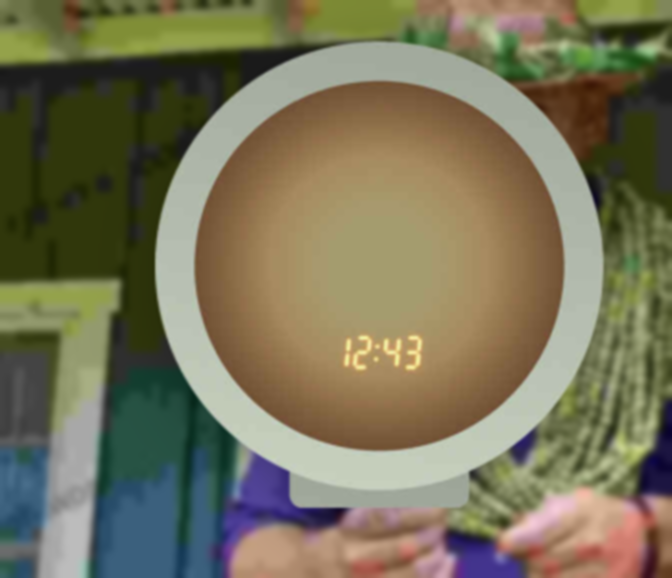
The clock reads 12,43
